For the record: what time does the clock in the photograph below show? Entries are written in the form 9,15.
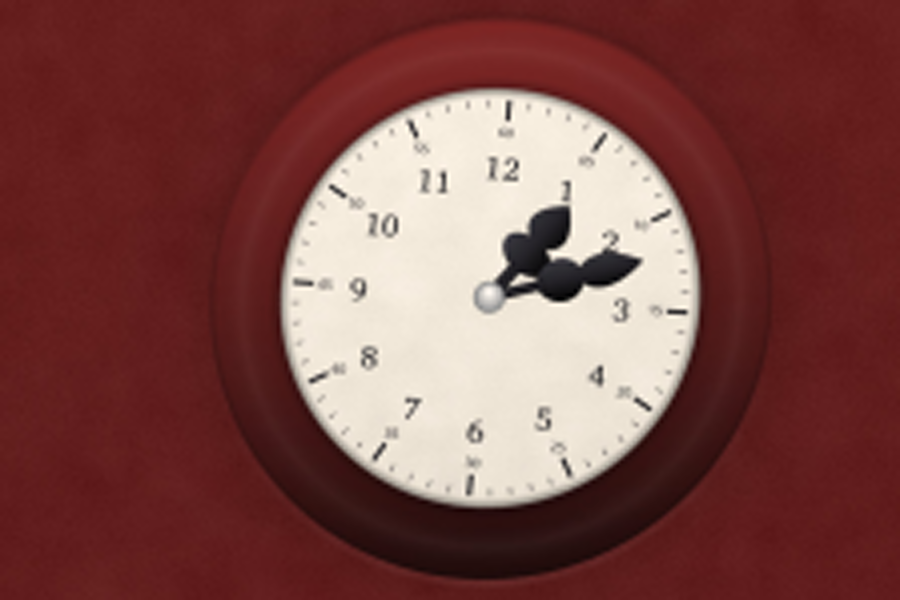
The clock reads 1,12
